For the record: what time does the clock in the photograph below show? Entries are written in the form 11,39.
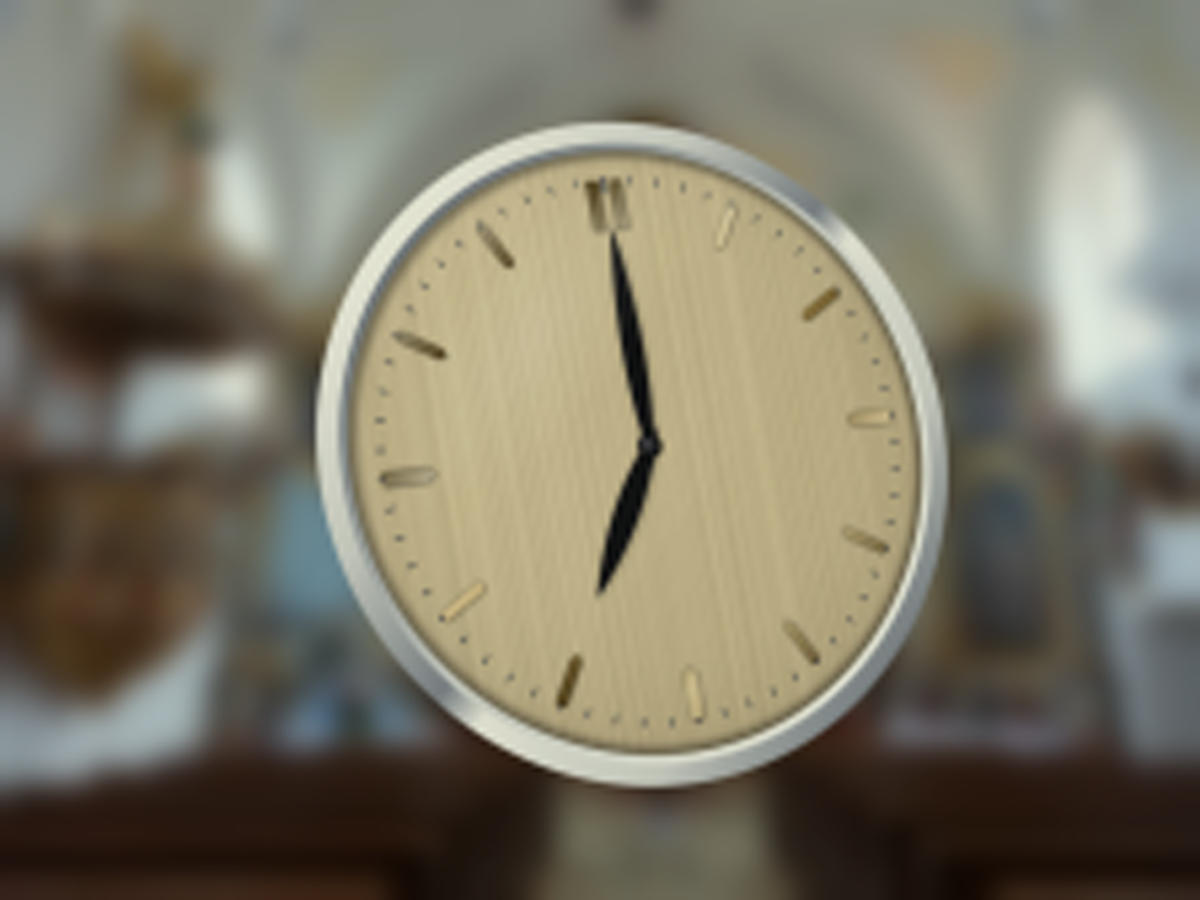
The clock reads 7,00
